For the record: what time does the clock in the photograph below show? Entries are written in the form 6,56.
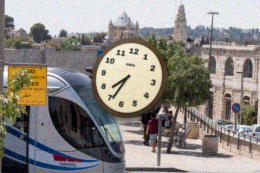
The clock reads 7,34
